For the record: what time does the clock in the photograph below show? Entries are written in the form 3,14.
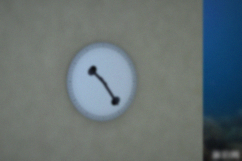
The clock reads 10,24
